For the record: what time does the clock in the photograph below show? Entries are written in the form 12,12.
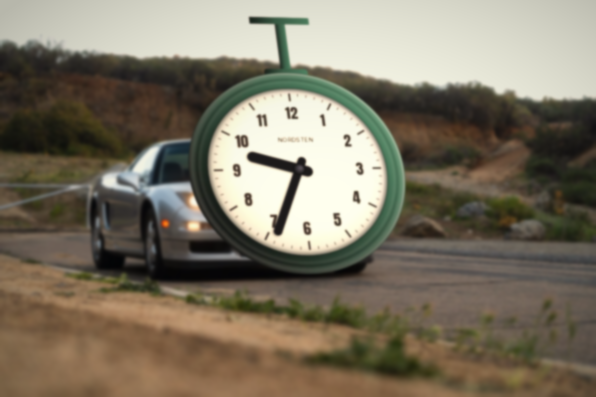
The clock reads 9,34
